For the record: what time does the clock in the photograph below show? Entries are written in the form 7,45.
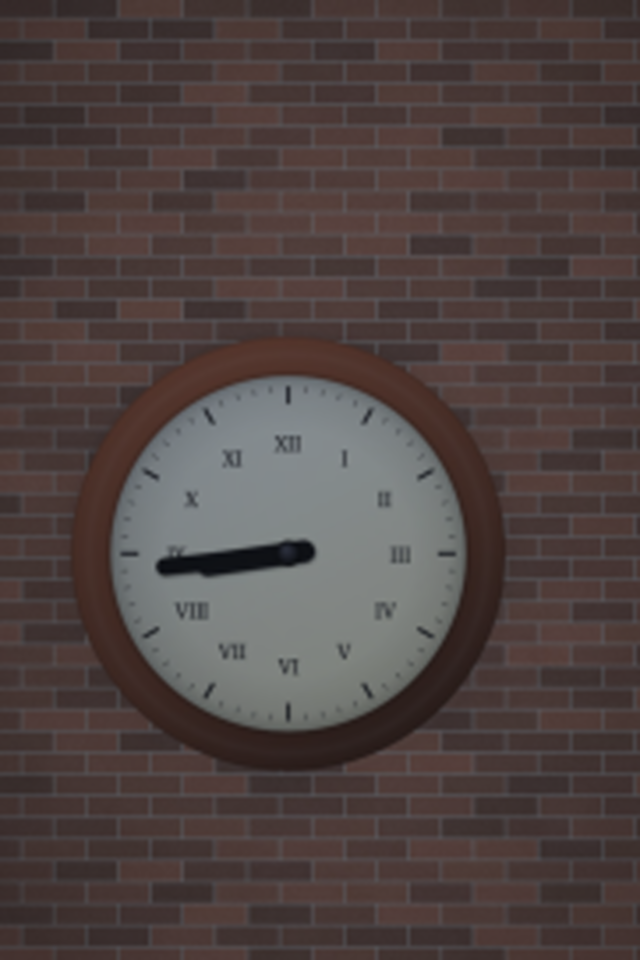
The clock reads 8,44
